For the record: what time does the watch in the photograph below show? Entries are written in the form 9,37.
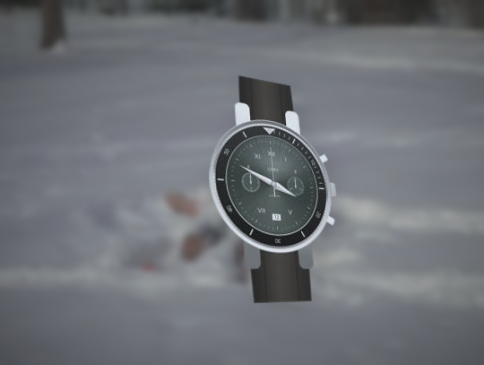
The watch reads 3,49
